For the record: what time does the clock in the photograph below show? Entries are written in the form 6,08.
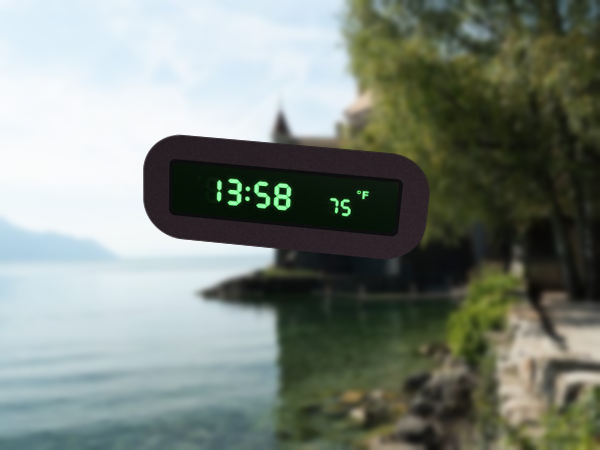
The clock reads 13,58
